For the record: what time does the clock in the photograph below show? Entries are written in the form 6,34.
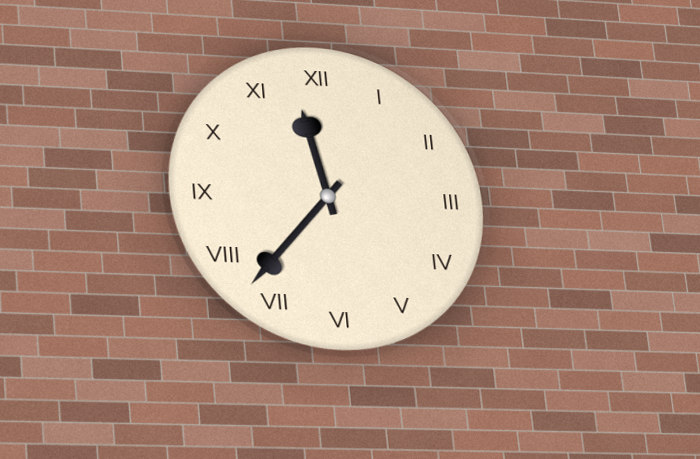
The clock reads 11,37
